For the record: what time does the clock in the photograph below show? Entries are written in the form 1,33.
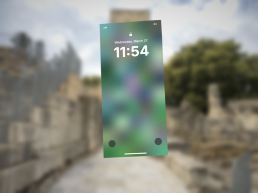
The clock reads 11,54
